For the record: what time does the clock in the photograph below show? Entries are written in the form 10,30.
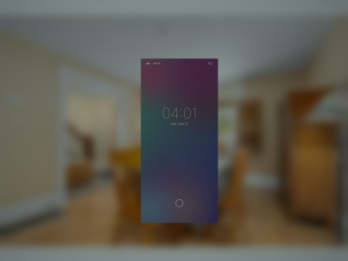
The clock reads 4,01
